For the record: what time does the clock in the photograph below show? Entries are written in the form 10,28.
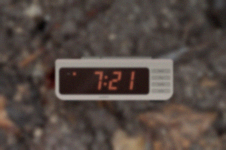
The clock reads 7,21
